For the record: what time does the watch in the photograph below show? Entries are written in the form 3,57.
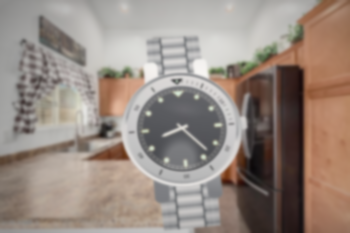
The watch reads 8,23
